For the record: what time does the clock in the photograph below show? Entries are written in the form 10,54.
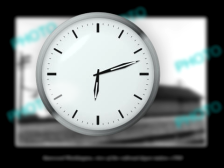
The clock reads 6,12
